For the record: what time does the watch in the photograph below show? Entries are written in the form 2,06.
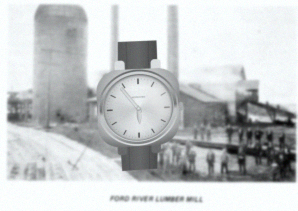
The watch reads 5,54
